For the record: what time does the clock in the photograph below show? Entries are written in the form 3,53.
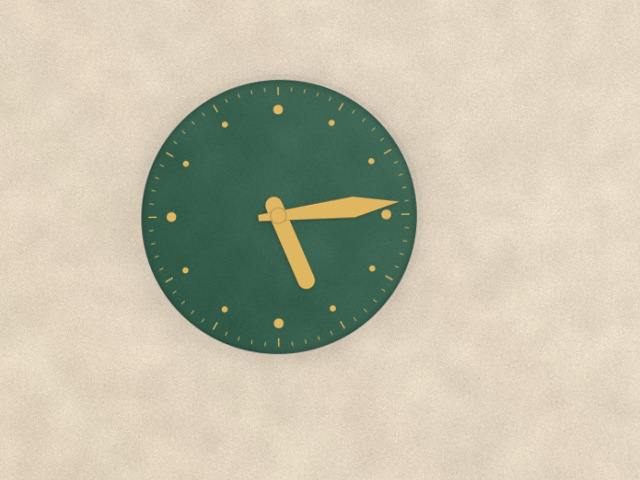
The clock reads 5,14
